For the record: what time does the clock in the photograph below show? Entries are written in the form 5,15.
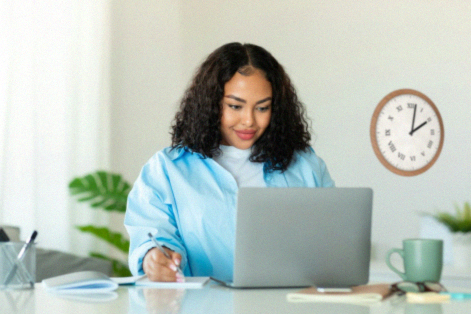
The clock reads 2,02
